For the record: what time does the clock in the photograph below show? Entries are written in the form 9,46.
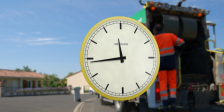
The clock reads 11,44
